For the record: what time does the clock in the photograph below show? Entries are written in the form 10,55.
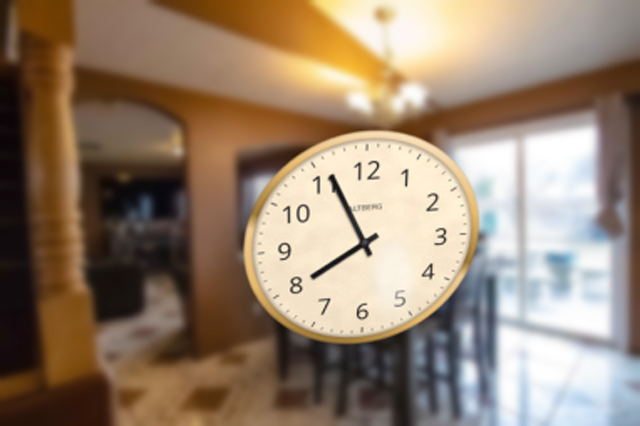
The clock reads 7,56
